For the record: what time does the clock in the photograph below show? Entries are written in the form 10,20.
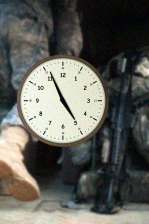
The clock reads 4,56
